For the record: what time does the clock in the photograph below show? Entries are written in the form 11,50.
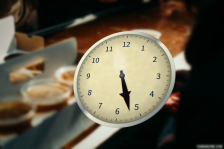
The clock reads 5,27
